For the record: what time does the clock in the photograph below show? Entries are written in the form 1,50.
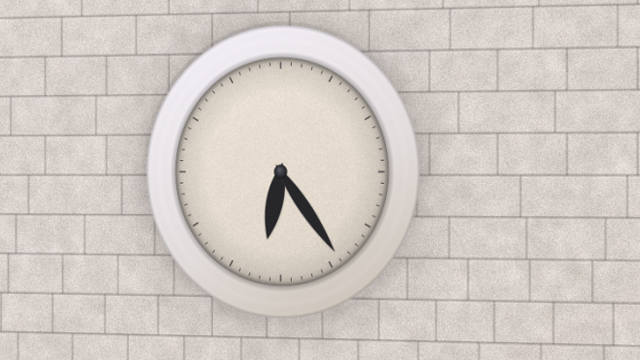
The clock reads 6,24
